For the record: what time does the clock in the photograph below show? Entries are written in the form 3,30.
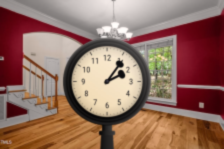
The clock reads 2,06
